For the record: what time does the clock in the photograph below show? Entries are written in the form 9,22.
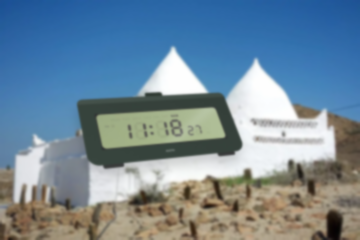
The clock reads 11,18
